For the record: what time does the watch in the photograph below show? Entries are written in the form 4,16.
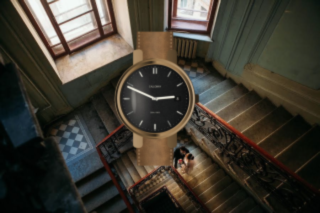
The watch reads 2,49
